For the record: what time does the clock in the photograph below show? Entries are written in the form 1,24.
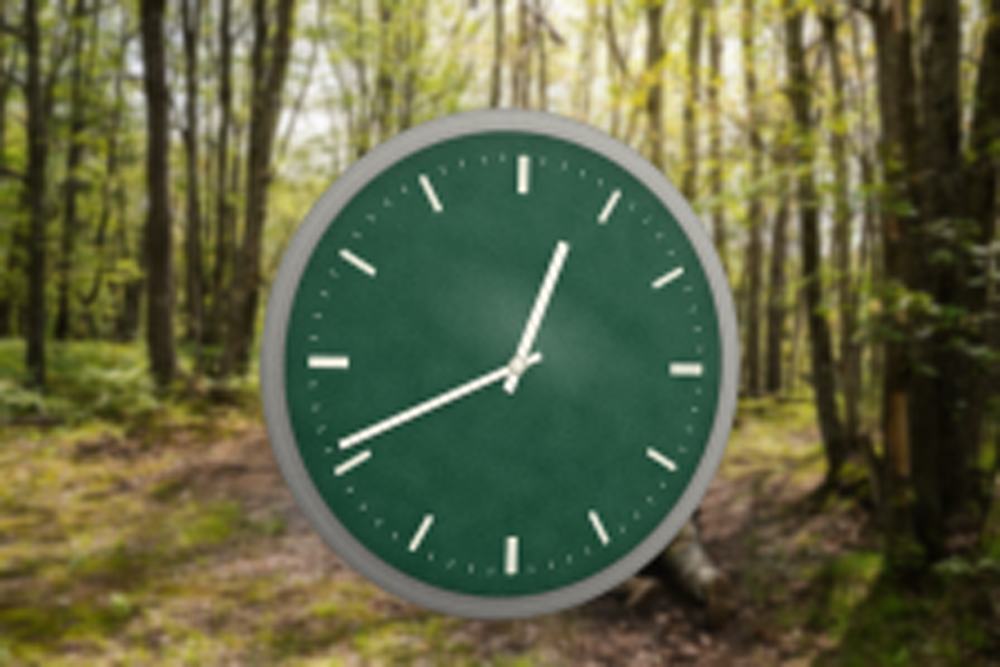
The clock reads 12,41
